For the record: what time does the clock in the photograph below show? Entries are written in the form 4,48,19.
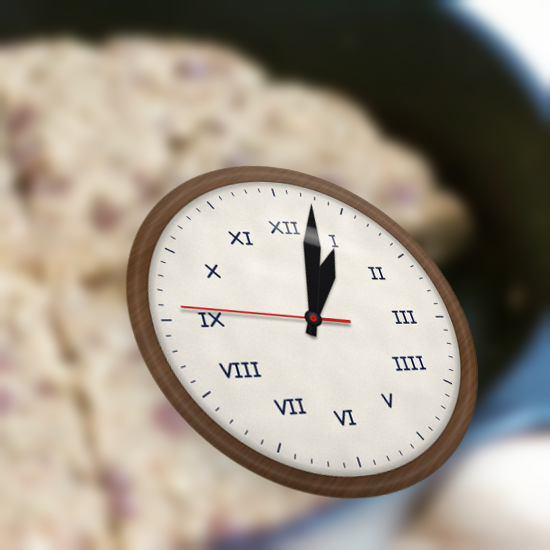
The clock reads 1,02,46
